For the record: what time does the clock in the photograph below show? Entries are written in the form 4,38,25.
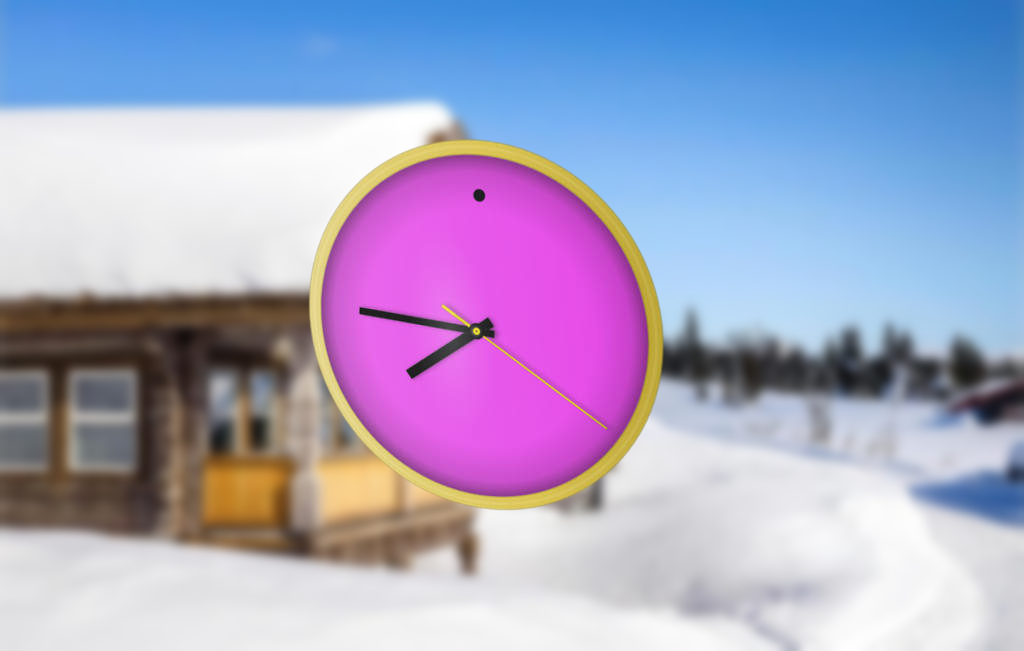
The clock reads 7,45,20
